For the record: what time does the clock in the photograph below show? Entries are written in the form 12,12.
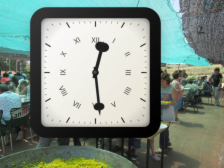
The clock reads 12,29
